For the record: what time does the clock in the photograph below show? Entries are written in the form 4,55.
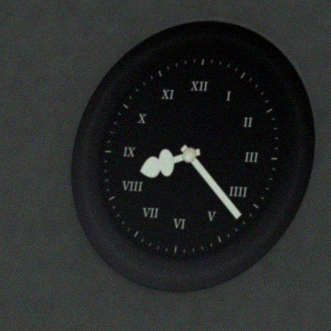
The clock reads 8,22
